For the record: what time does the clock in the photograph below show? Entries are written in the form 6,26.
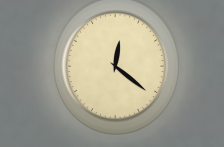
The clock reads 12,21
